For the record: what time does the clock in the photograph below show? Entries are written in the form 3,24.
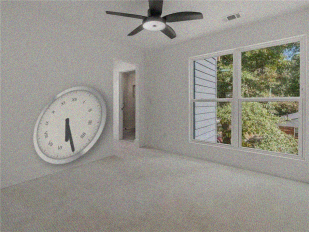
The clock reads 5,25
